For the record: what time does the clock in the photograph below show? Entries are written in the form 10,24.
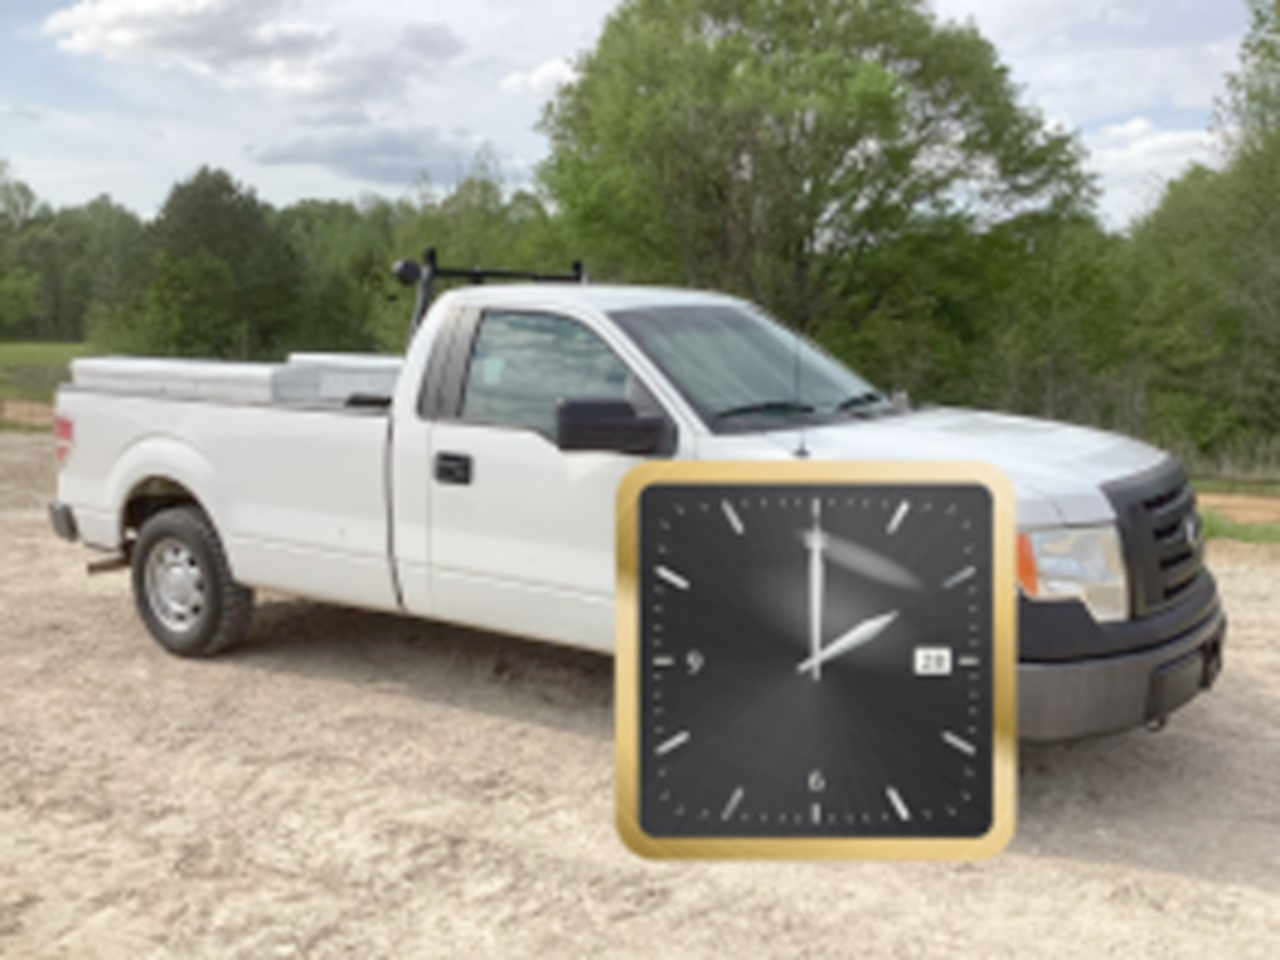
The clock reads 2,00
